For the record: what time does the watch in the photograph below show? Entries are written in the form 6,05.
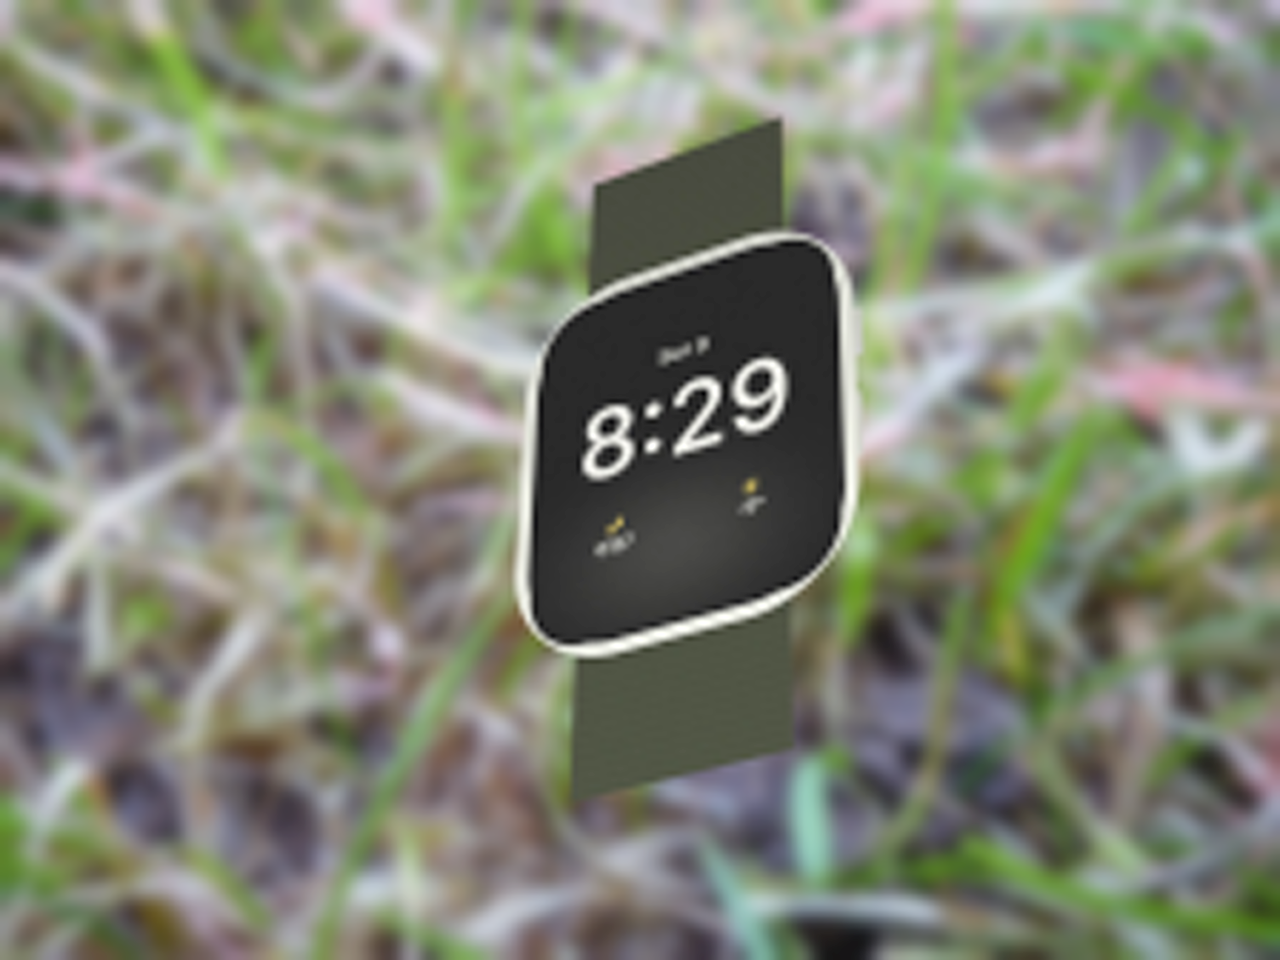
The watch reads 8,29
